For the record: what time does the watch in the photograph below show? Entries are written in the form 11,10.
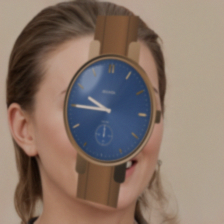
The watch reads 9,45
